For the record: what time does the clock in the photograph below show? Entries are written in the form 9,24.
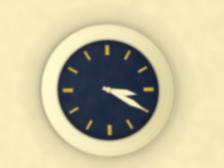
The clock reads 3,20
